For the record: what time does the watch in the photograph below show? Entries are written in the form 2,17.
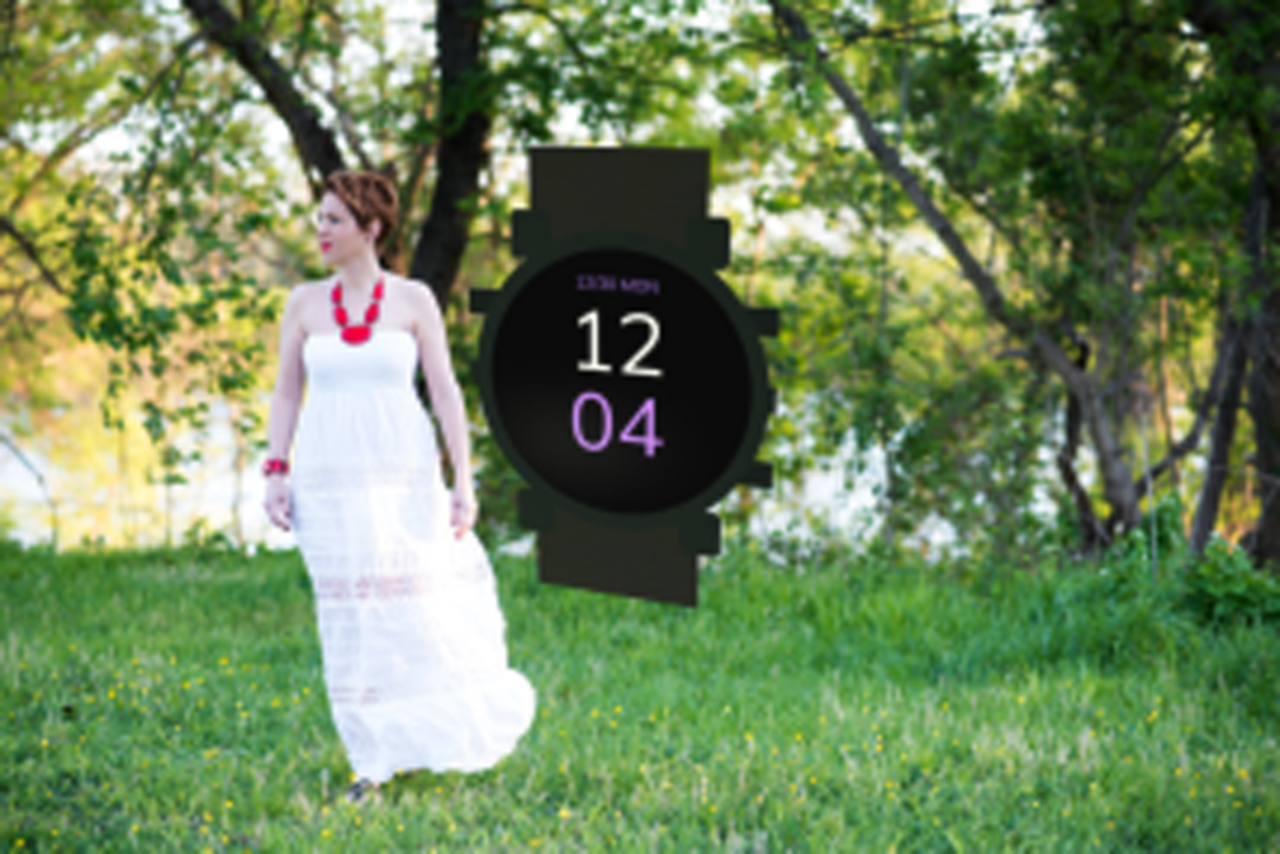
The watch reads 12,04
